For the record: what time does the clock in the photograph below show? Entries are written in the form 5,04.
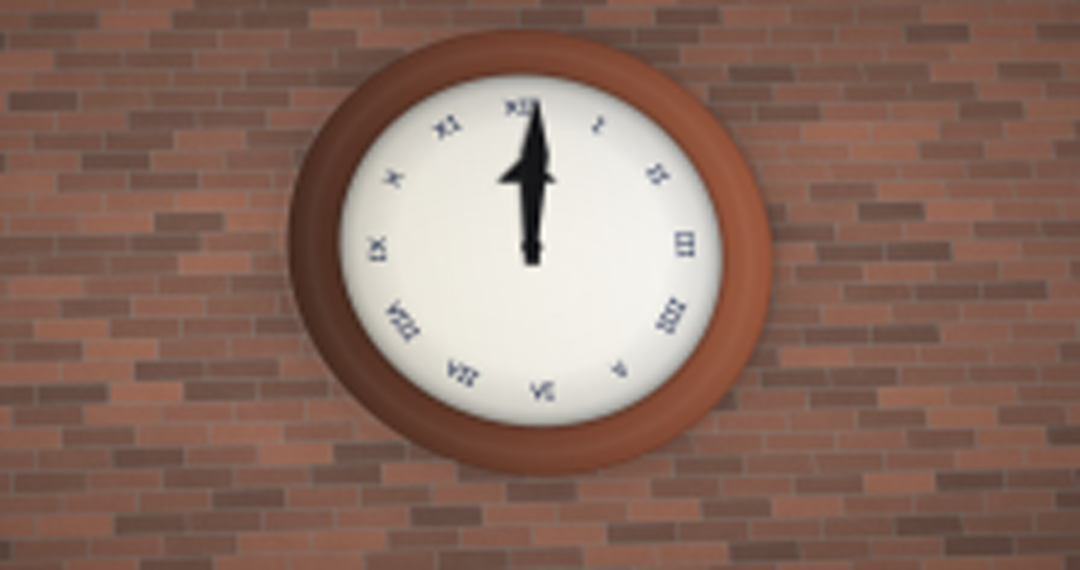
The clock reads 12,01
